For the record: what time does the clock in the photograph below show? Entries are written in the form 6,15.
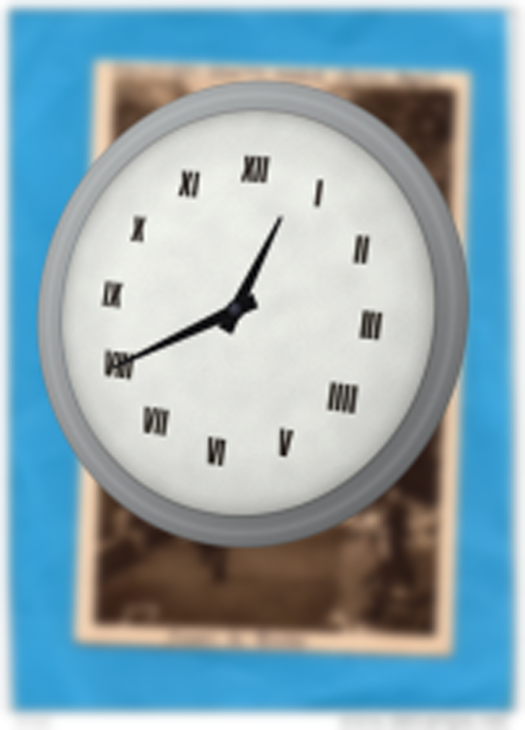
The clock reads 12,40
